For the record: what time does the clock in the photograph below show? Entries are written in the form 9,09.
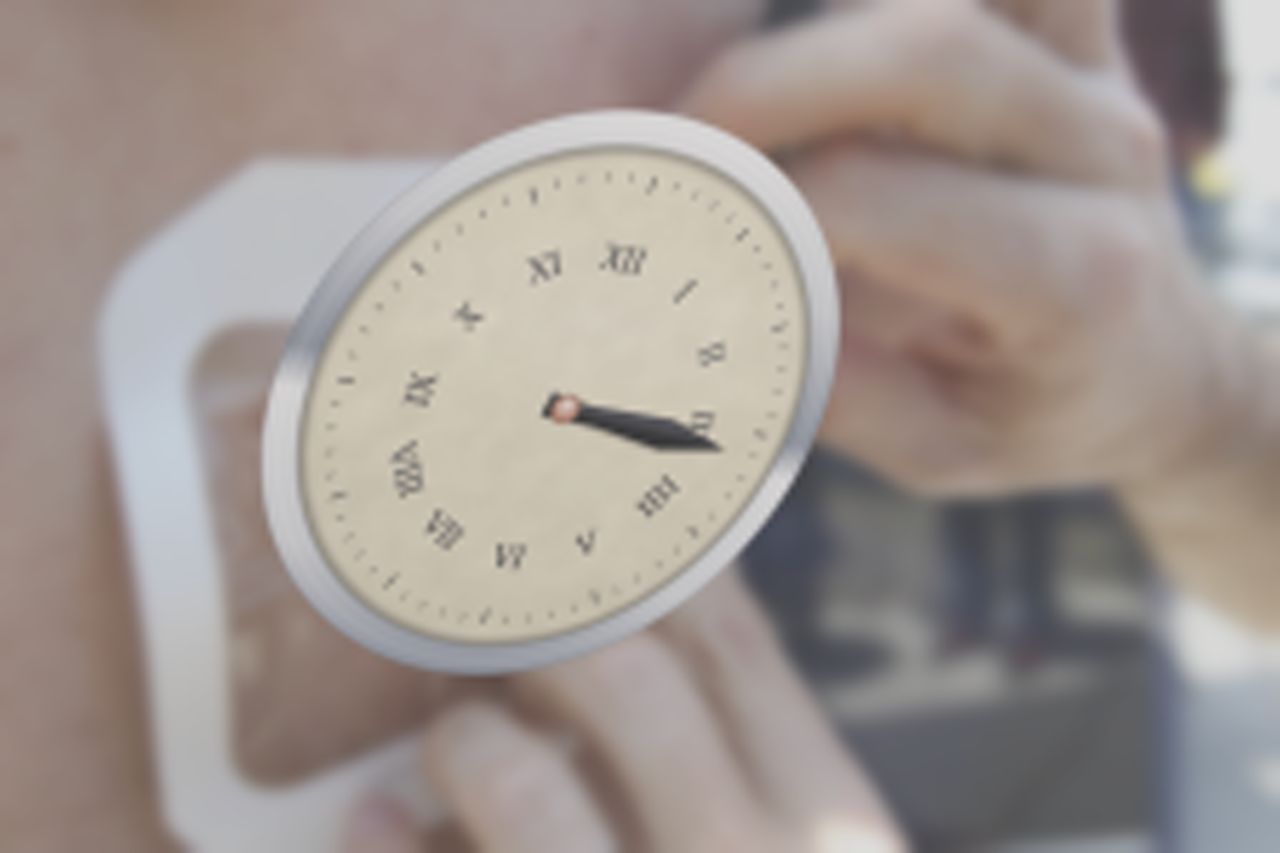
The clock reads 3,16
